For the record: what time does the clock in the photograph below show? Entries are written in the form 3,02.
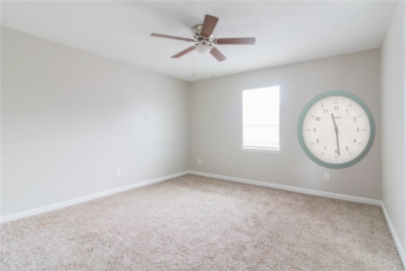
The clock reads 11,29
